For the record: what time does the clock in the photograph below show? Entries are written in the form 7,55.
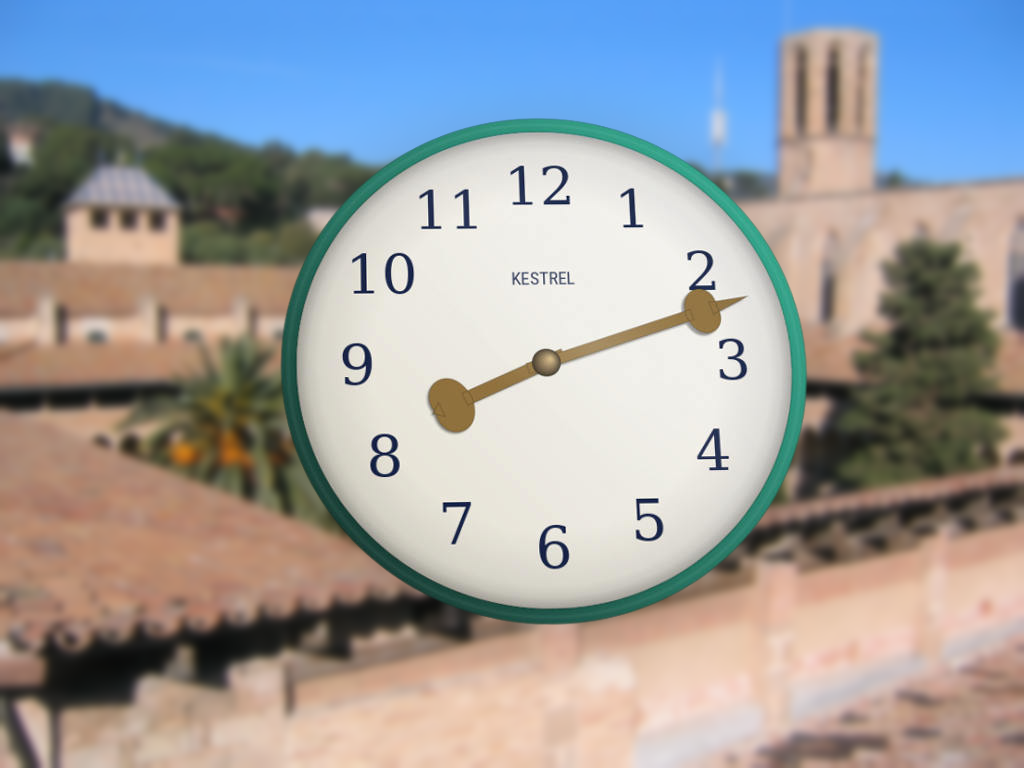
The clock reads 8,12
